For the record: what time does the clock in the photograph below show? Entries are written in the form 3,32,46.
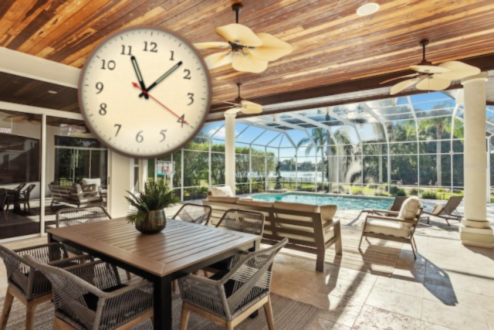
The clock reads 11,07,20
